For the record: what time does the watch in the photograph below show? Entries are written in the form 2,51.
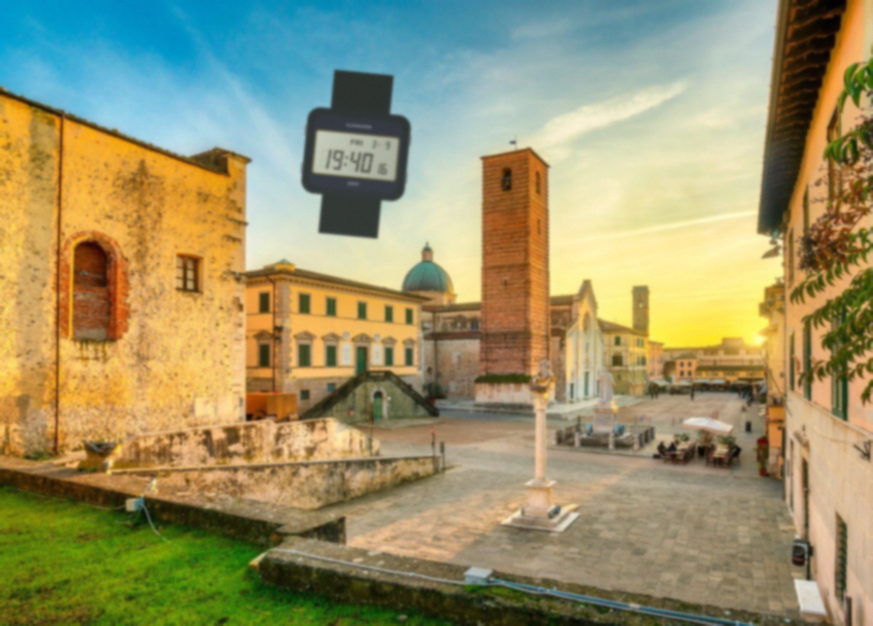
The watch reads 19,40
